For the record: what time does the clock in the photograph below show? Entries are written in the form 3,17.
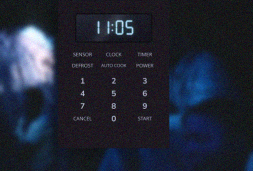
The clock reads 11,05
